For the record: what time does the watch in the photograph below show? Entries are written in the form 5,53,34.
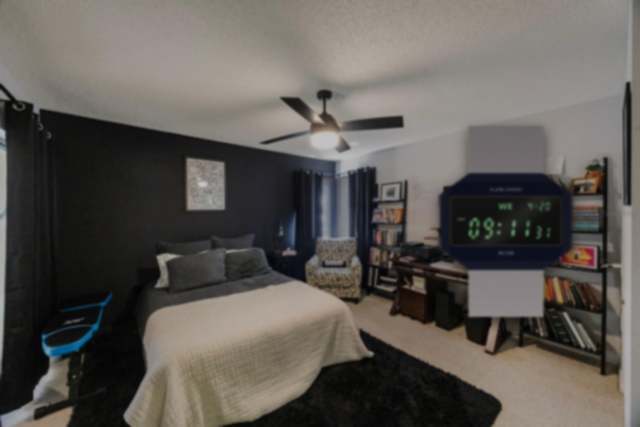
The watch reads 9,11,31
